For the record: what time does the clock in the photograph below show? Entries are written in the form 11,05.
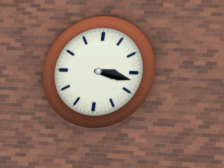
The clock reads 3,17
